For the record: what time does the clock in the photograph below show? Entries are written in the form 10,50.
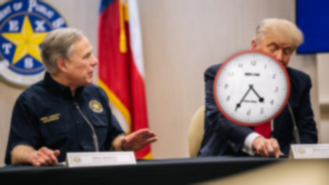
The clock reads 4,35
